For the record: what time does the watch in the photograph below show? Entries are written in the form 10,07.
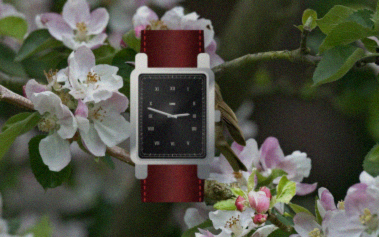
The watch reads 2,48
